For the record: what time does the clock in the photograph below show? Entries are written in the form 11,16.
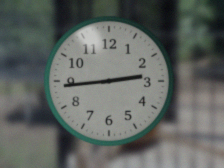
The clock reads 2,44
